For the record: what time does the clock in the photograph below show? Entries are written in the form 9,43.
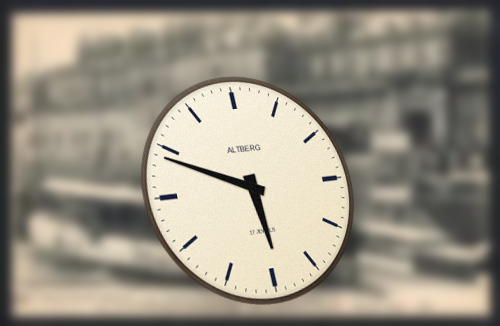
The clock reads 5,49
